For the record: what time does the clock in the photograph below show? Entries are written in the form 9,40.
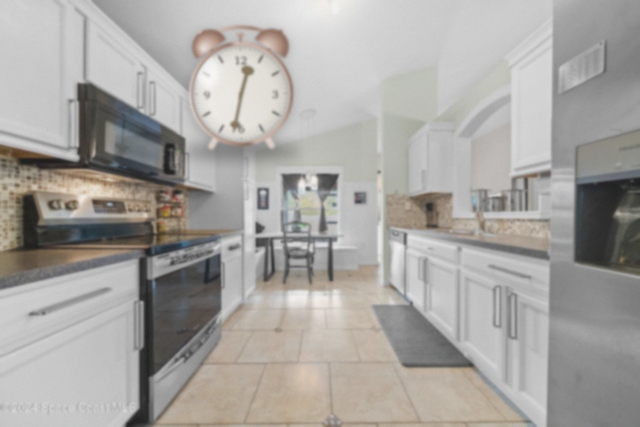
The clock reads 12,32
